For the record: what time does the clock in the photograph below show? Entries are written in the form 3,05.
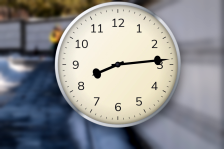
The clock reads 8,14
